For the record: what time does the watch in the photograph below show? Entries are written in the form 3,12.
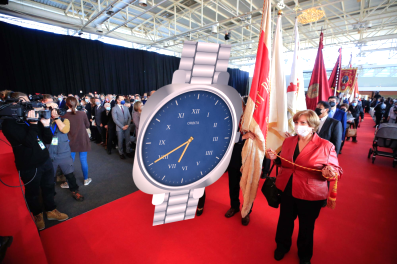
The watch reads 6,40
